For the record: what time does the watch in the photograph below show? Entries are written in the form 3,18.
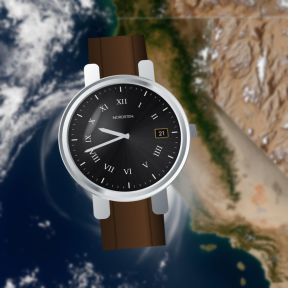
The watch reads 9,42
